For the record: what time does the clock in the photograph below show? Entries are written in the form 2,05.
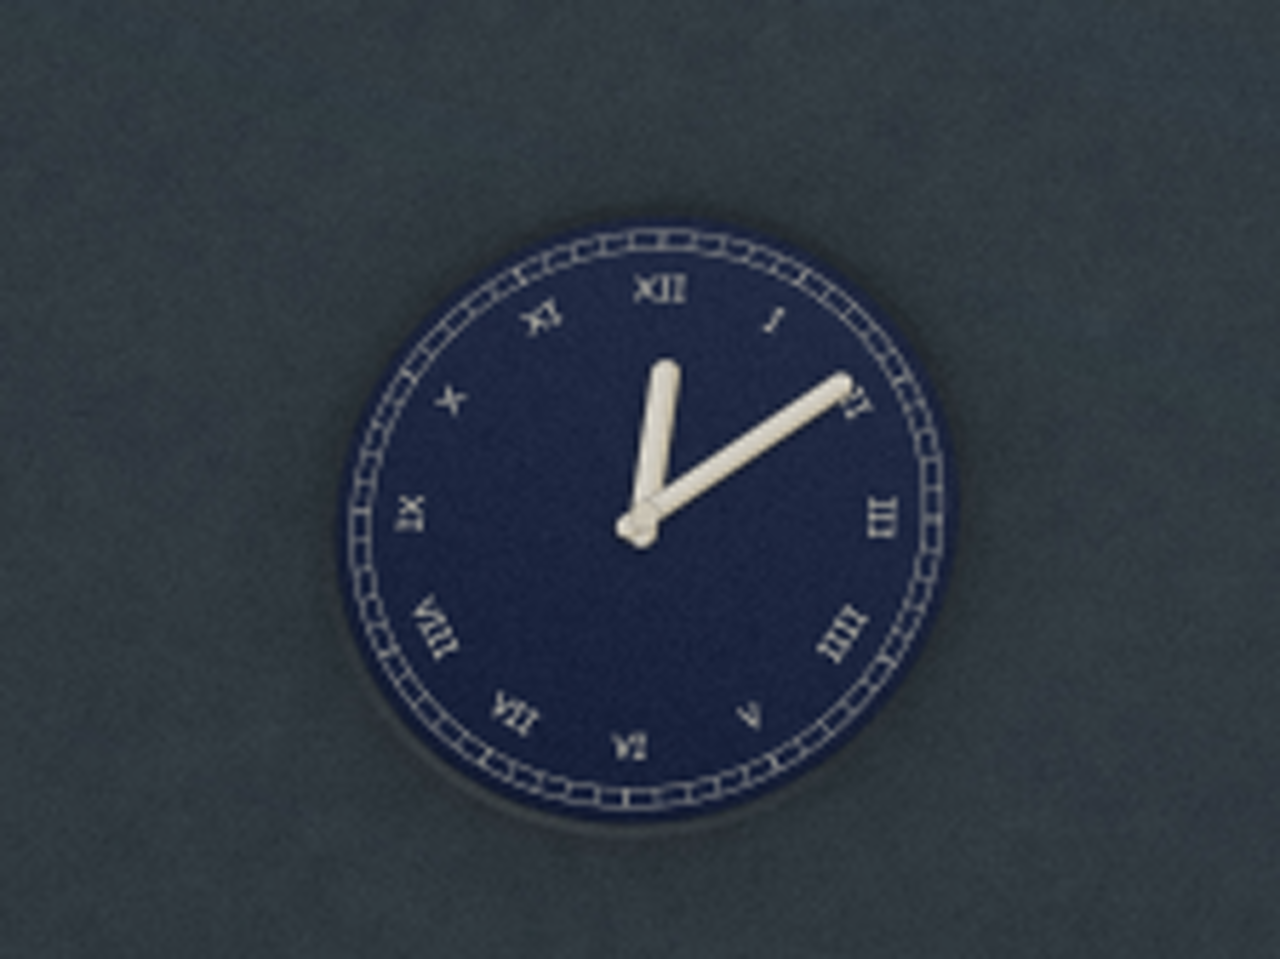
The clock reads 12,09
